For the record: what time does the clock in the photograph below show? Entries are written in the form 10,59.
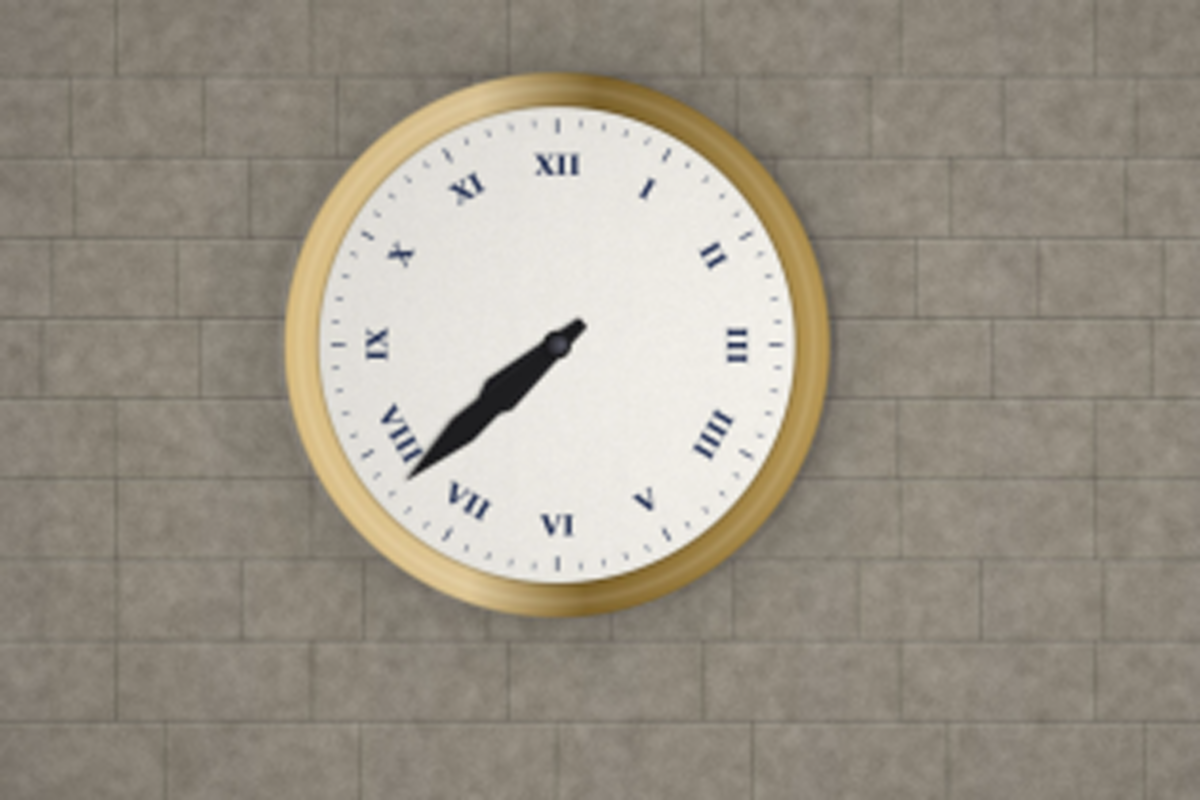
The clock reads 7,38
